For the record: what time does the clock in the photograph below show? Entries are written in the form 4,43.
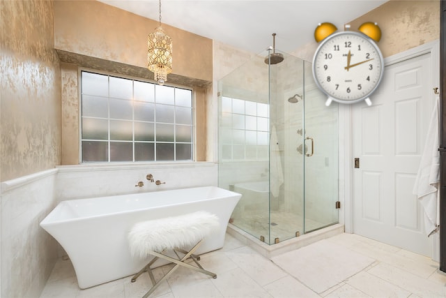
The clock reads 12,12
